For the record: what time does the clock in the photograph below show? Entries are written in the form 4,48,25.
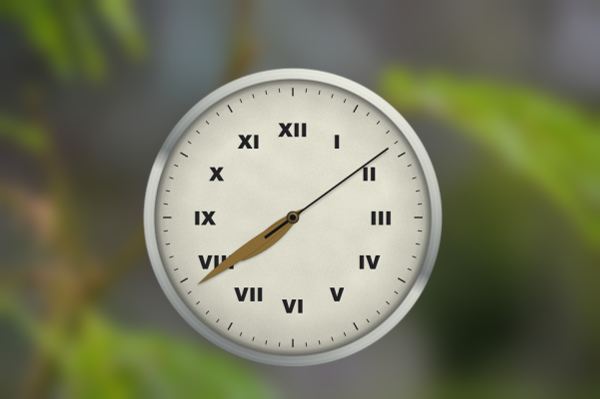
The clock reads 7,39,09
